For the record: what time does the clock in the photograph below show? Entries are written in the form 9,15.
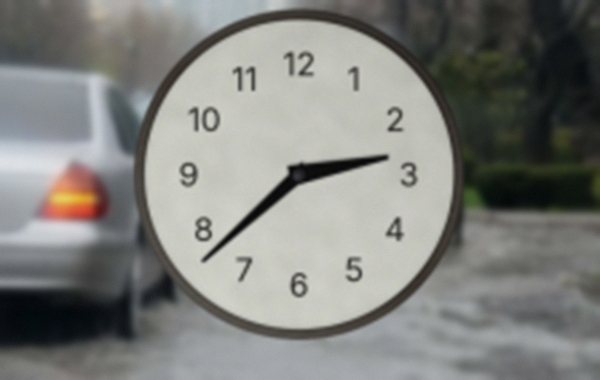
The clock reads 2,38
